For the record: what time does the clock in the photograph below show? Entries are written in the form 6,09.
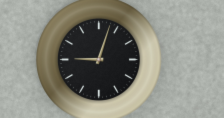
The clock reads 9,03
